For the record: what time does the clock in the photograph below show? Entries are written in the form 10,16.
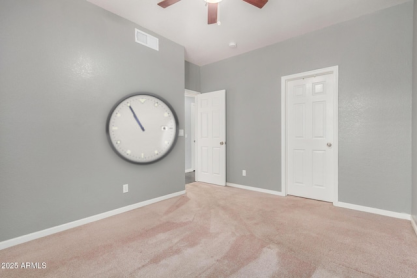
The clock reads 10,55
